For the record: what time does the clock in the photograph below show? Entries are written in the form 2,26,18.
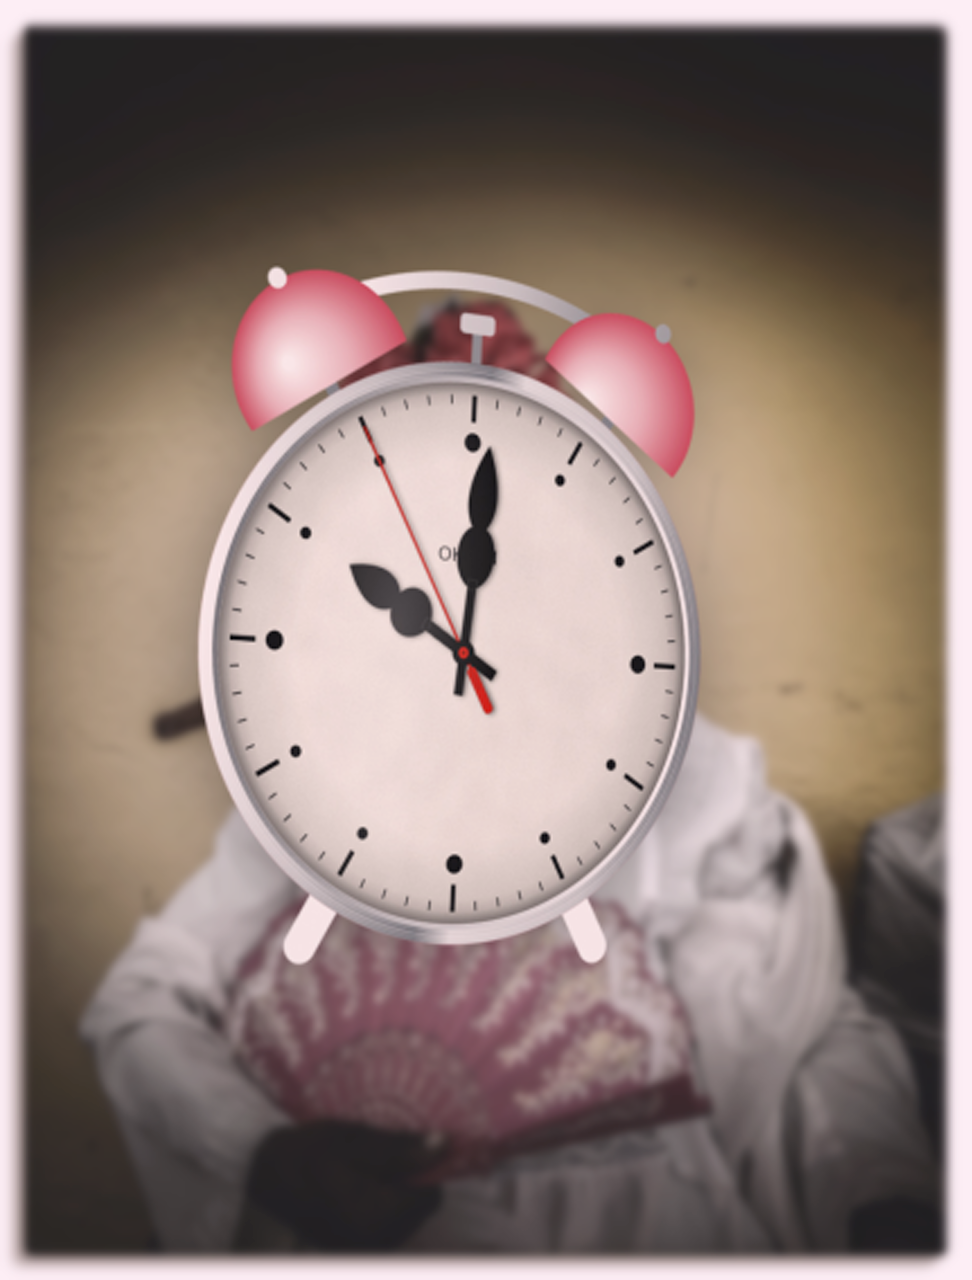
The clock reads 10,00,55
